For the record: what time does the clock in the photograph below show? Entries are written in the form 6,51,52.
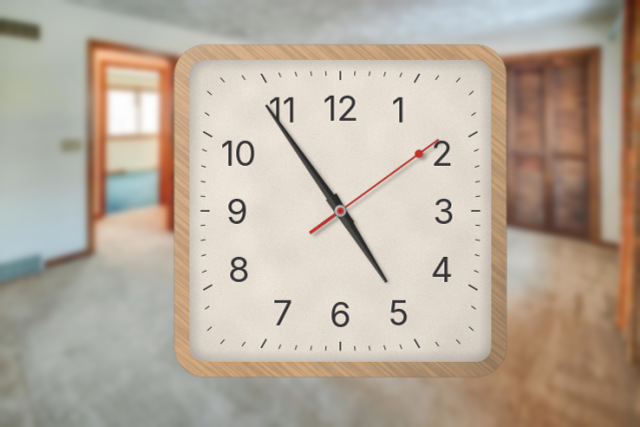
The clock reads 4,54,09
